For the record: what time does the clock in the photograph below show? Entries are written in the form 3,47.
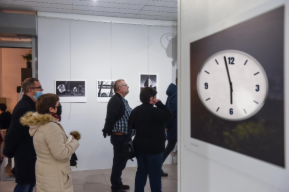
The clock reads 5,58
